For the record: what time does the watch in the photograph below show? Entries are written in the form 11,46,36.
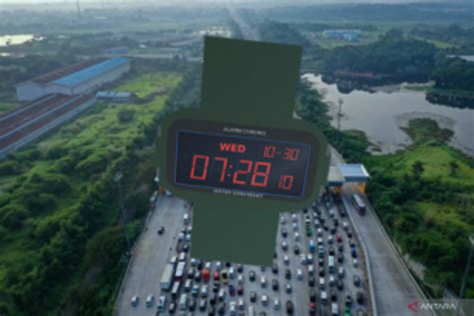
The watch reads 7,28,10
